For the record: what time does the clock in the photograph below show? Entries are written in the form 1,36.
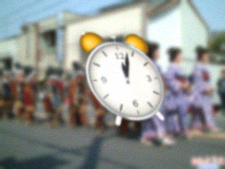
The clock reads 12,03
